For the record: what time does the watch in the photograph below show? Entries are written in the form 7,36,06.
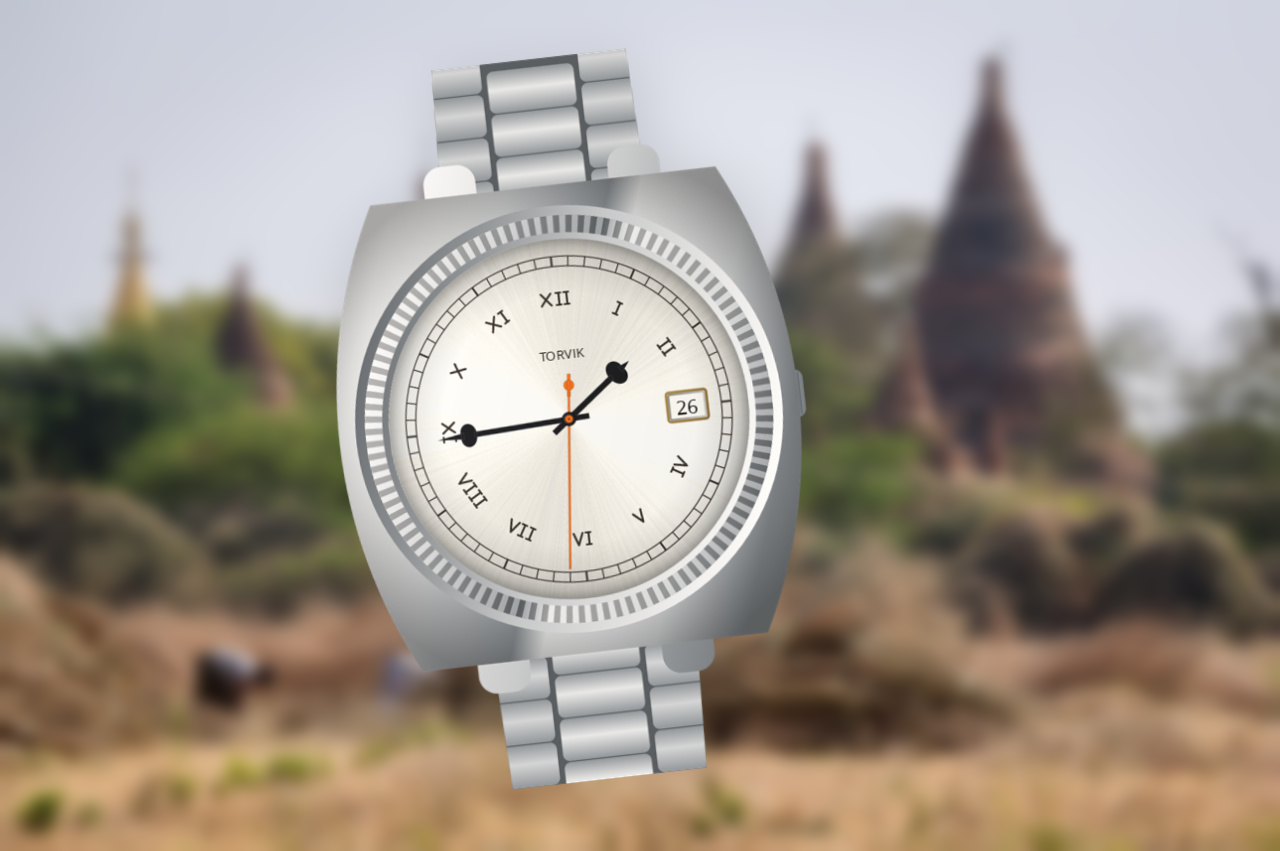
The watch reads 1,44,31
